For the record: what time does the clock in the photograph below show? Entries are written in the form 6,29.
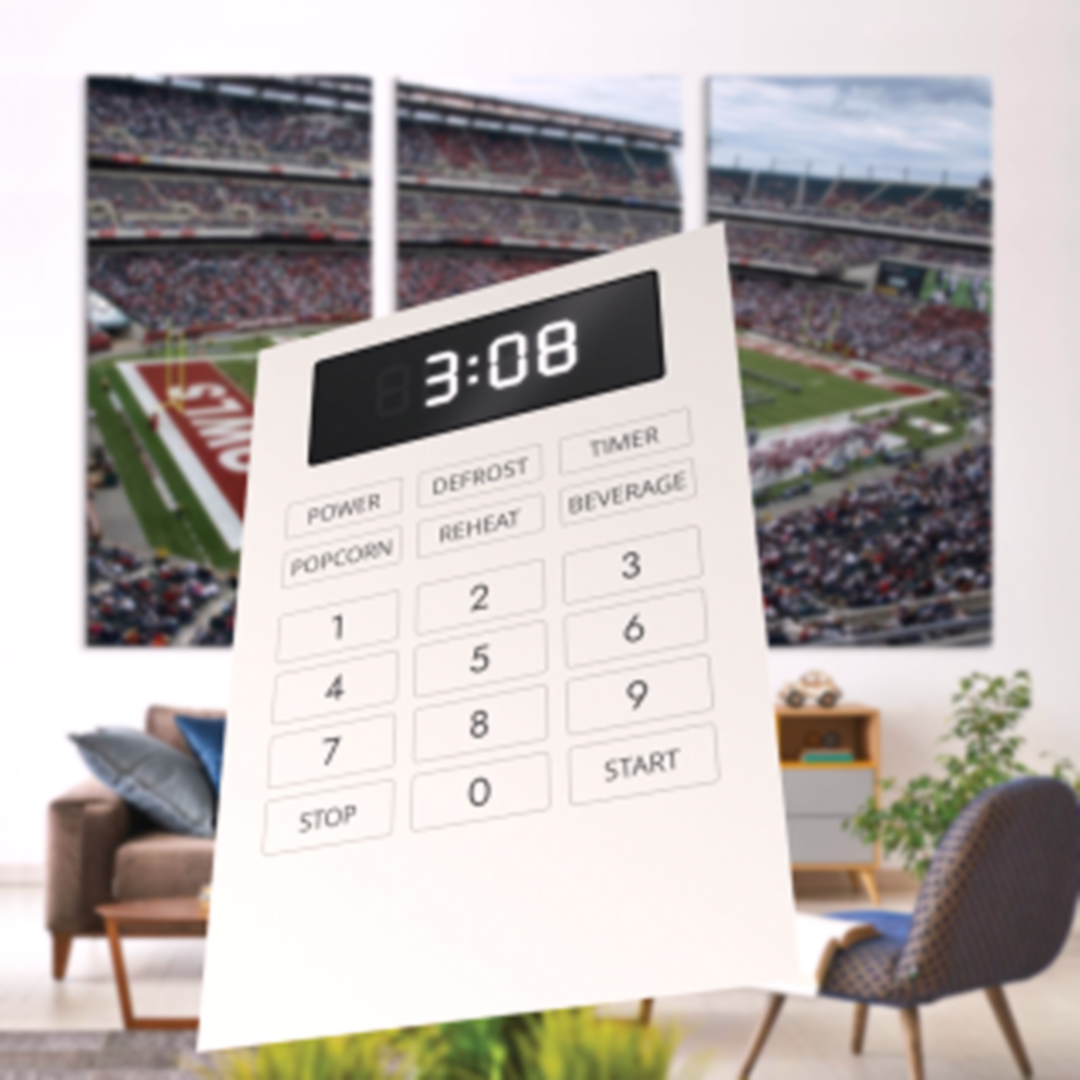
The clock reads 3,08
